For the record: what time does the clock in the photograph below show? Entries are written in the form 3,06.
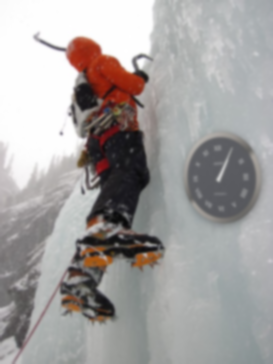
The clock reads 1,05
